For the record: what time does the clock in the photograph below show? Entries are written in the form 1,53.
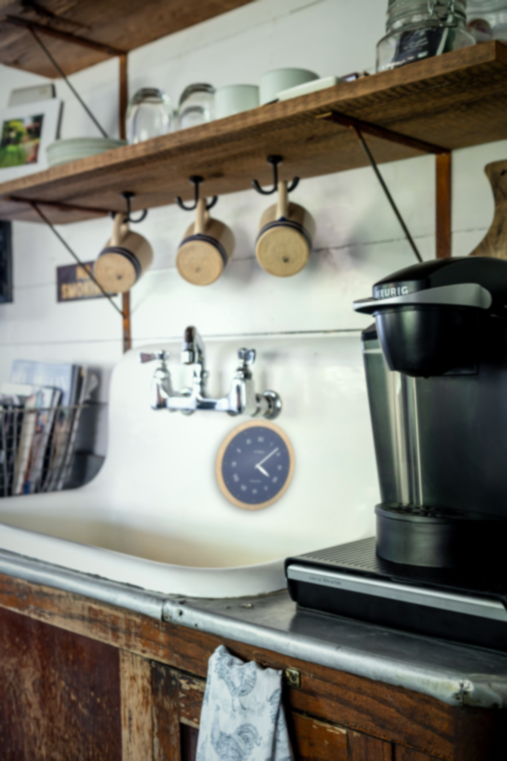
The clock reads 4,08
